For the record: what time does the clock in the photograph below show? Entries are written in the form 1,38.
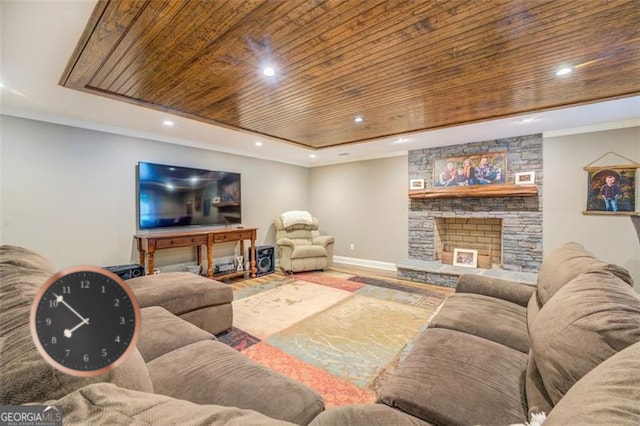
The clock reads 7,52
